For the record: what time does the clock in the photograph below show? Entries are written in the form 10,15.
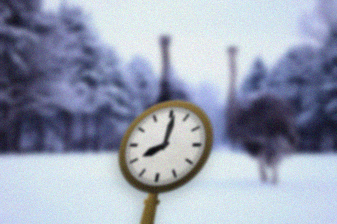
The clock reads 8,01
